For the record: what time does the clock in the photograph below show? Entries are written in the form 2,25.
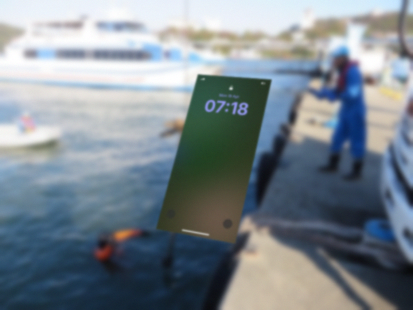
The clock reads 7,18
